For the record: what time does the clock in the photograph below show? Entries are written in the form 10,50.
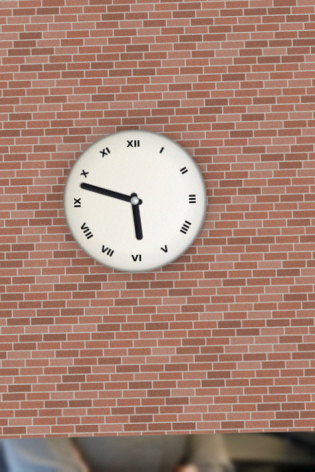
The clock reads 5,48
